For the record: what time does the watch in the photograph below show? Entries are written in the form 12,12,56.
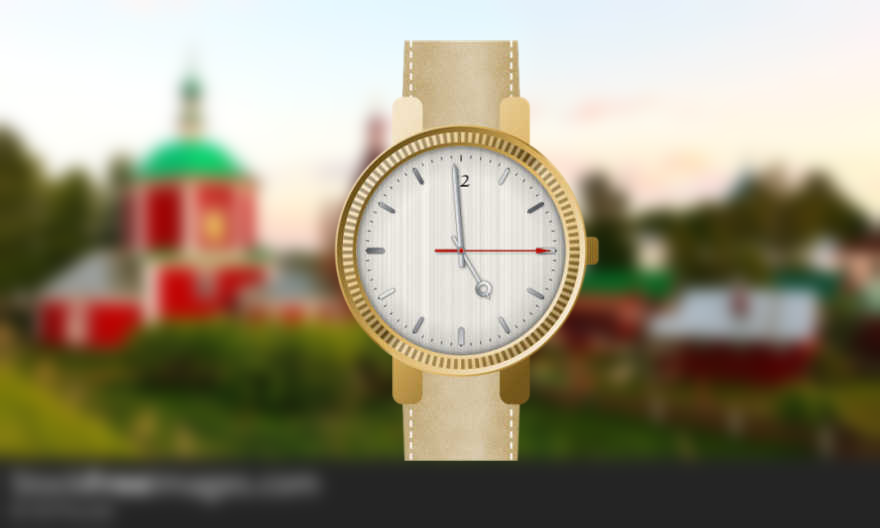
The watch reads 4,59,15
